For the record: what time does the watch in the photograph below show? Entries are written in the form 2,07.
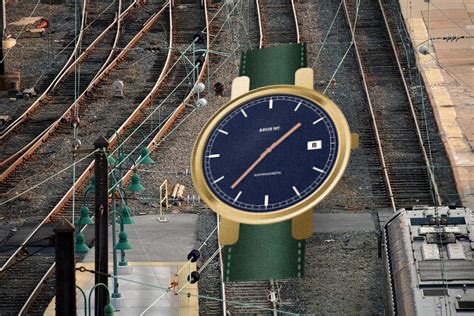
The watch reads 1,37
